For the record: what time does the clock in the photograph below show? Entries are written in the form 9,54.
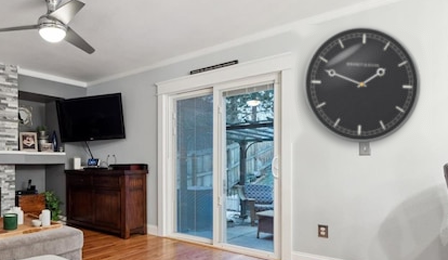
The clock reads 1,48
